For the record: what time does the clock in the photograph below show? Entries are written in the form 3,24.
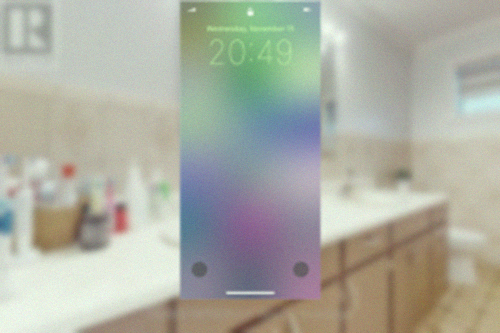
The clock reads 20,49
